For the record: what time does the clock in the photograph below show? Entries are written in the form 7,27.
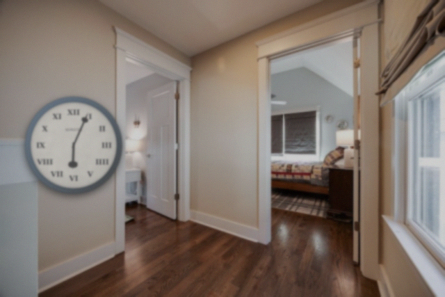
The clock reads 6,04
